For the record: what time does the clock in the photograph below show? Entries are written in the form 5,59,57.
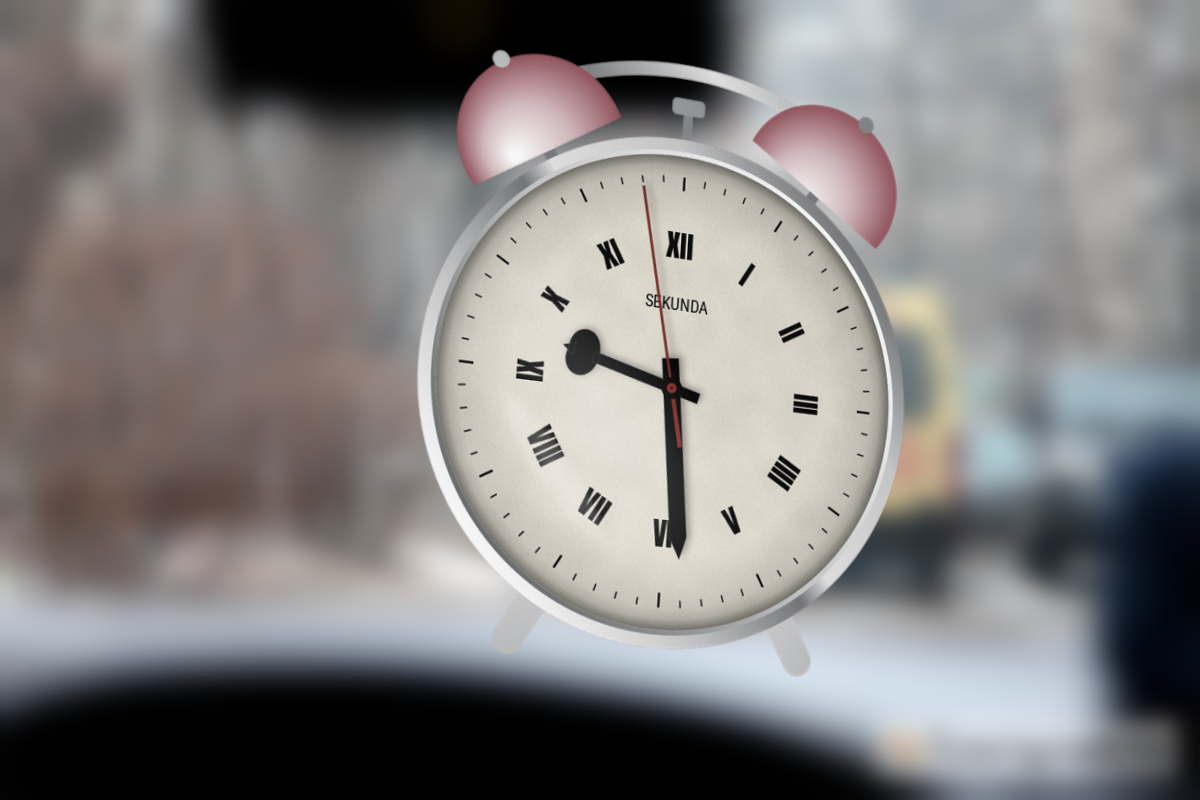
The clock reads 9,28,58
